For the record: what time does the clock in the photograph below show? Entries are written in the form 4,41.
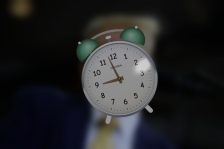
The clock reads 8,58
